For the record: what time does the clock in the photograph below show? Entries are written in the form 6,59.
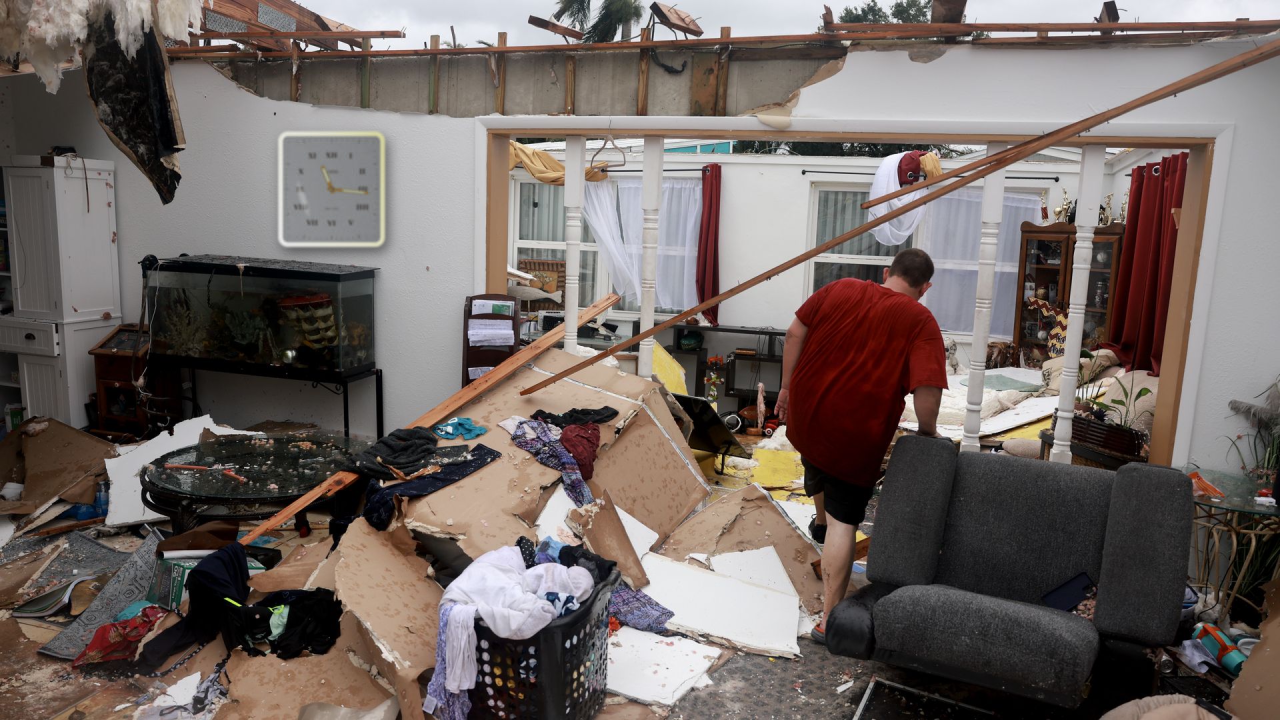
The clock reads 11,16
